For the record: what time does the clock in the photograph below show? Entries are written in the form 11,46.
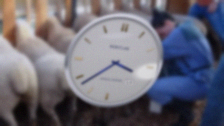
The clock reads 3,38
